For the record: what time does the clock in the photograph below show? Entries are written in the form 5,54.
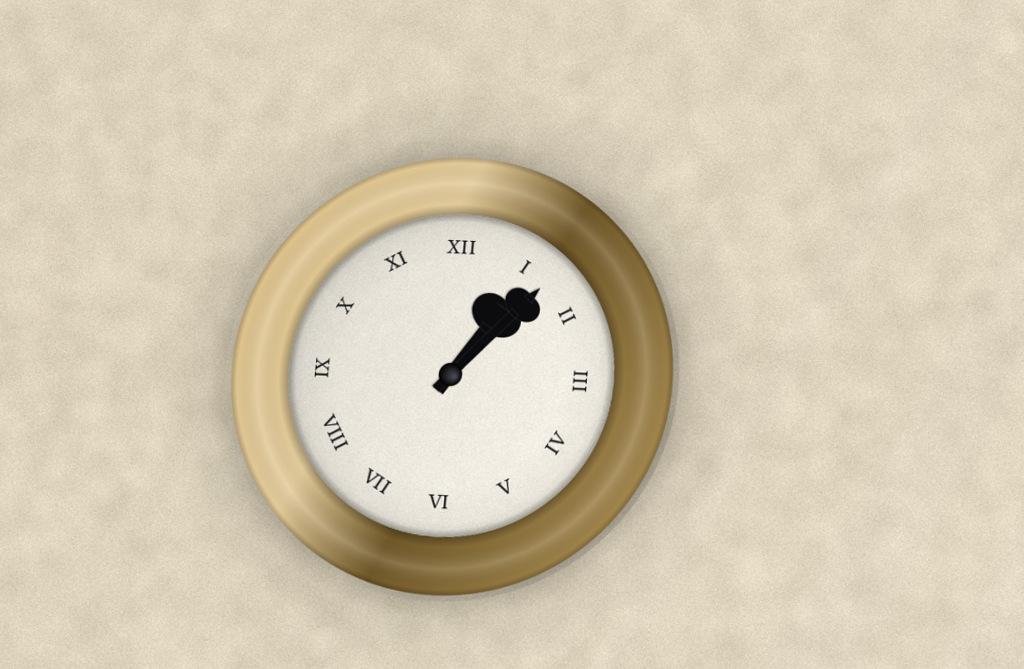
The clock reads 1,07
